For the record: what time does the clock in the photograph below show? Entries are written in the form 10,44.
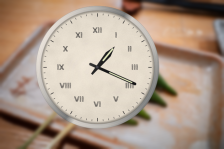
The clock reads 1,19
